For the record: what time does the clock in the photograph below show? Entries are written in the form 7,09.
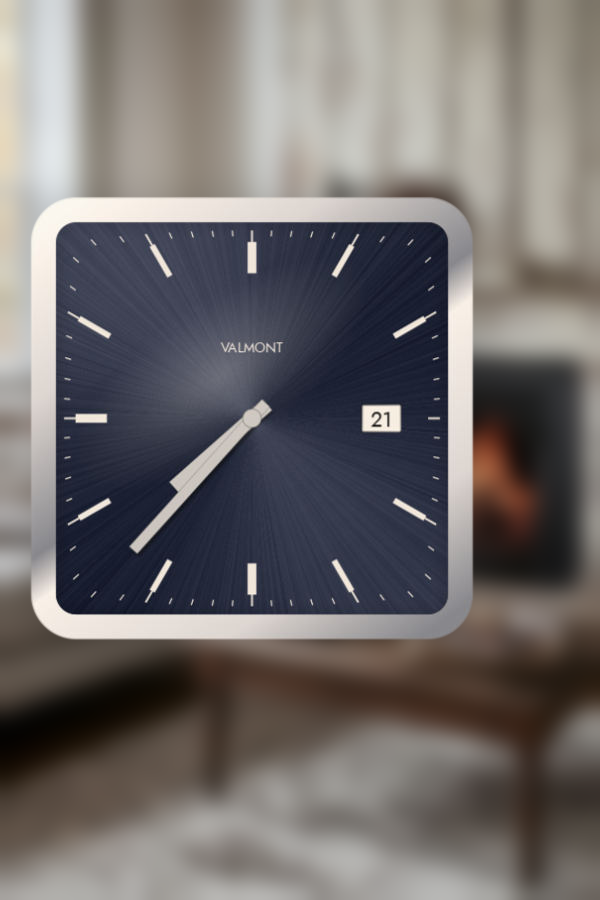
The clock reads 7,37
